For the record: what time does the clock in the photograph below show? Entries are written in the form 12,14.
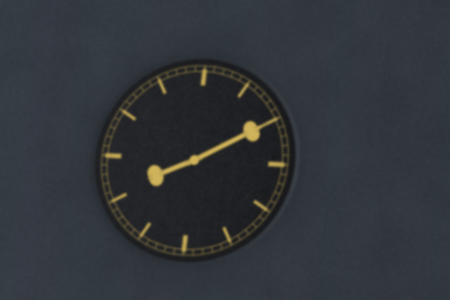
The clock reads 8,10
